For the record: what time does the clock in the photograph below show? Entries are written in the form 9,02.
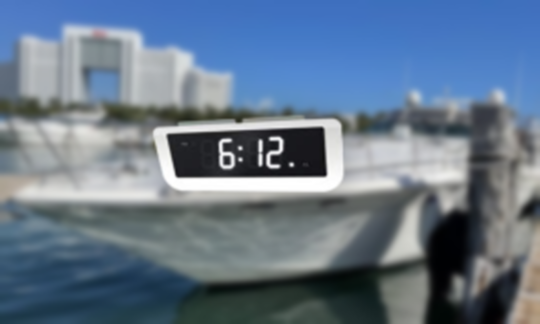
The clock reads 6,12
